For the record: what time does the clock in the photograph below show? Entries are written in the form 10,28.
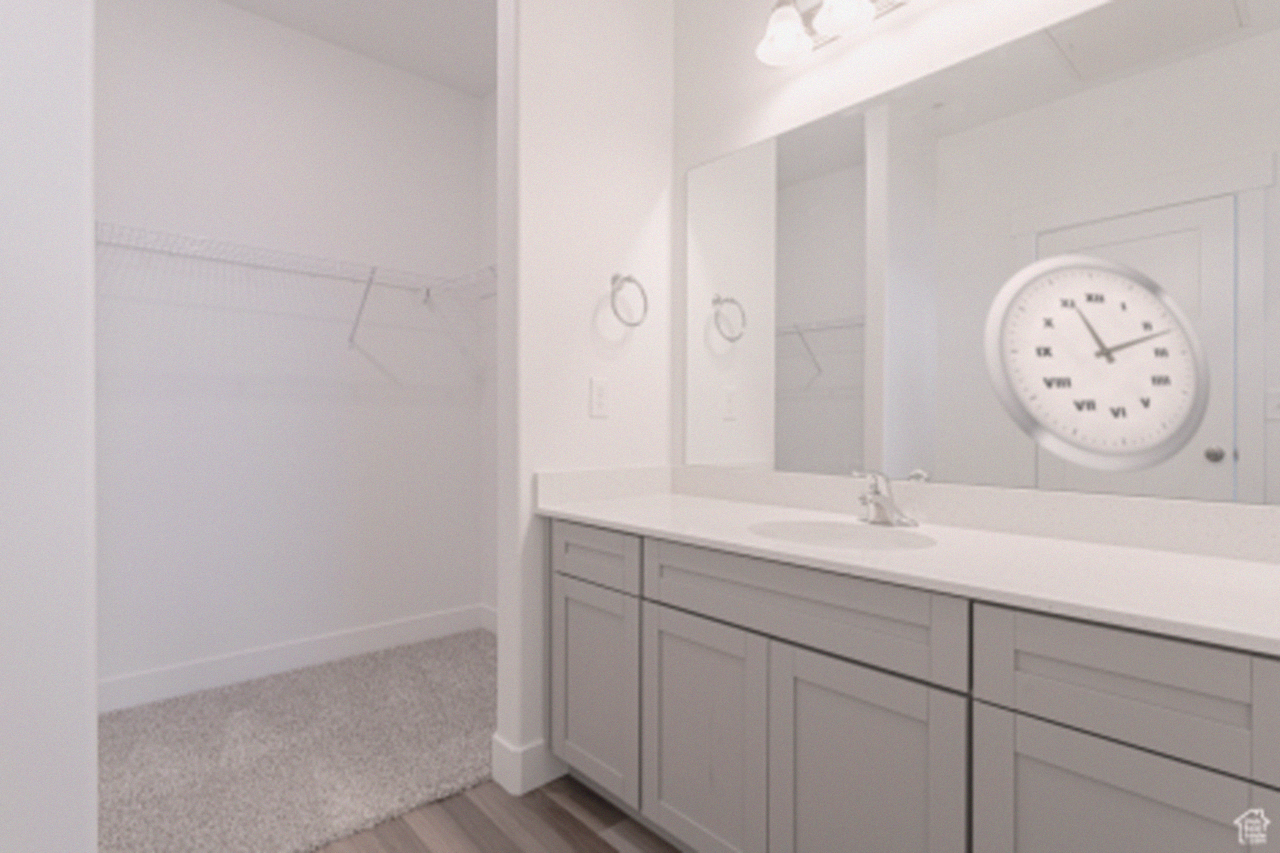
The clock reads 11,12
